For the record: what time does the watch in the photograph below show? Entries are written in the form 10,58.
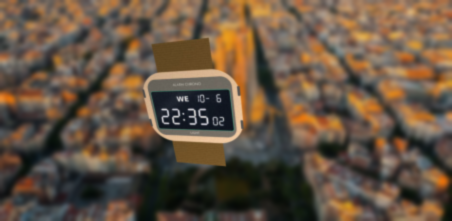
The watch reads 22,35
